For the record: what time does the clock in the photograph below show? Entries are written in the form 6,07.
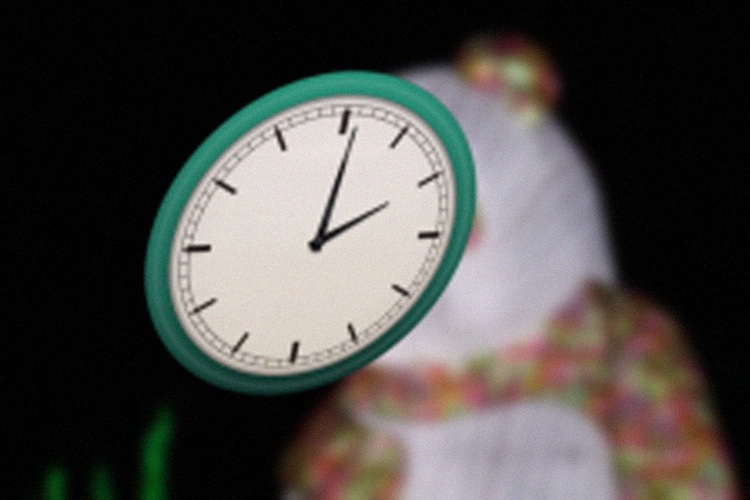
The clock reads 2,01
